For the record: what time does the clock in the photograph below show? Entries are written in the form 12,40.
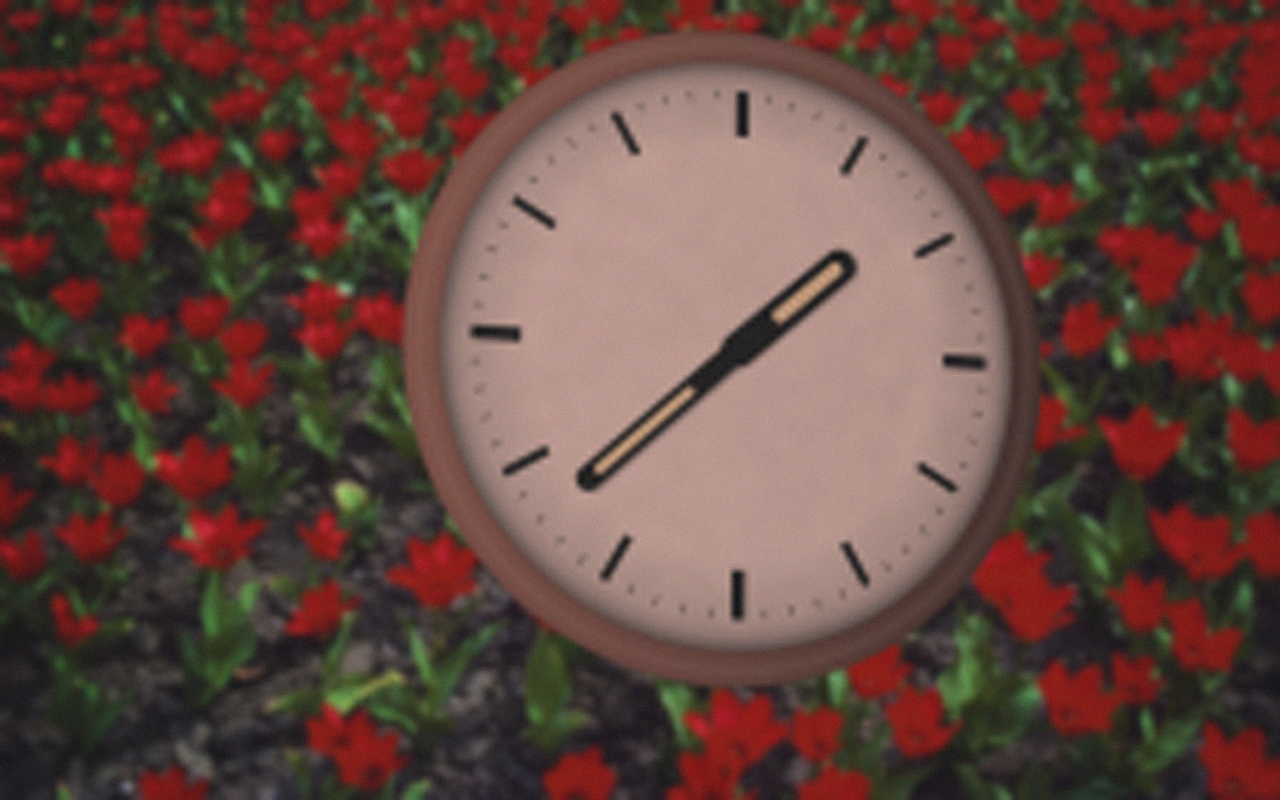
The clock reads 1,38
